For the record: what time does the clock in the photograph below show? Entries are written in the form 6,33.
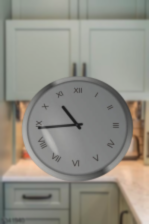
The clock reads 10,44
